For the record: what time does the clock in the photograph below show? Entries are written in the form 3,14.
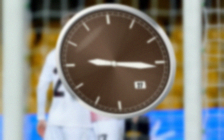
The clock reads 9,16
